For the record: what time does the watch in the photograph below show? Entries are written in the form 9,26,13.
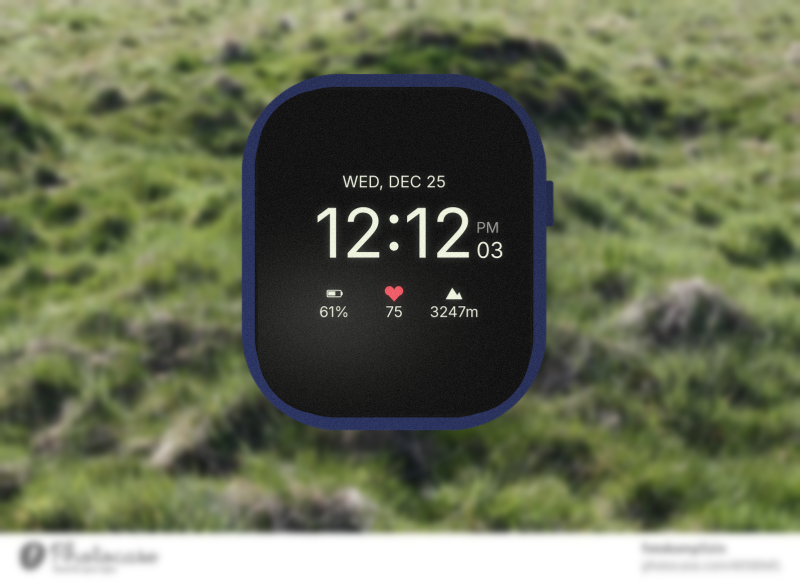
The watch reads 12,12,03
